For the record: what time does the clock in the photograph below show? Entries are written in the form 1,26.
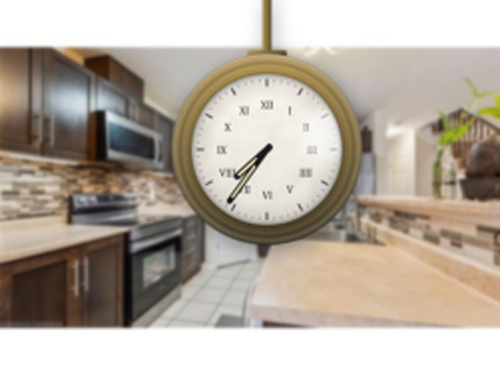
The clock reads 7,36
